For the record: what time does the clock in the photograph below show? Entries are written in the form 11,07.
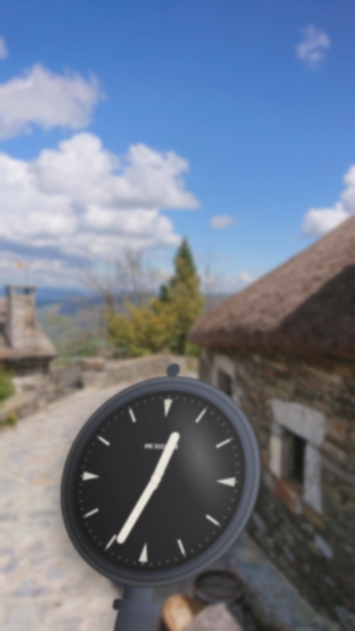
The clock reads 12,34
